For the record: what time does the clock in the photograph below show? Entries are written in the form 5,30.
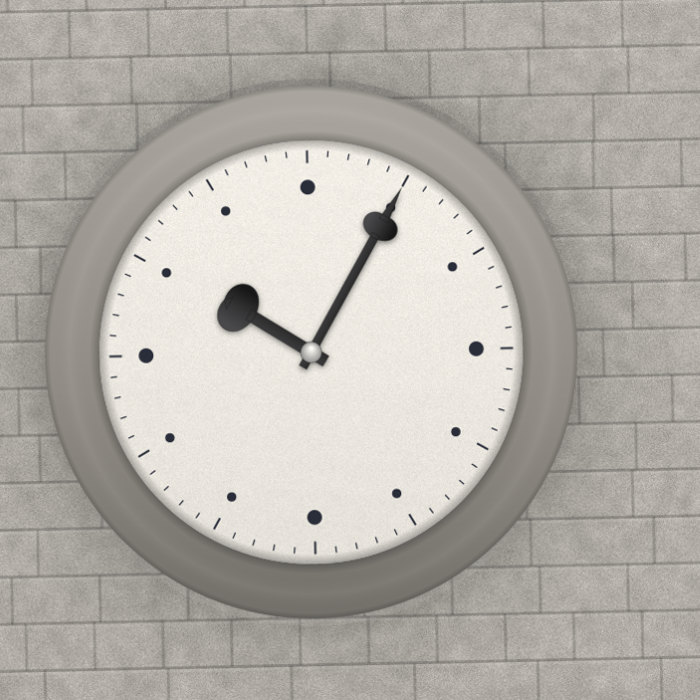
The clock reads 10,05
